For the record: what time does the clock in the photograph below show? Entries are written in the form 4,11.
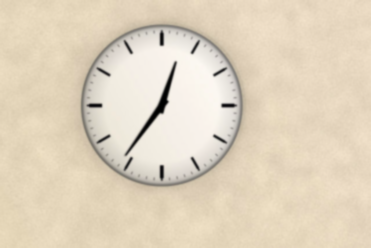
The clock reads 12,36
